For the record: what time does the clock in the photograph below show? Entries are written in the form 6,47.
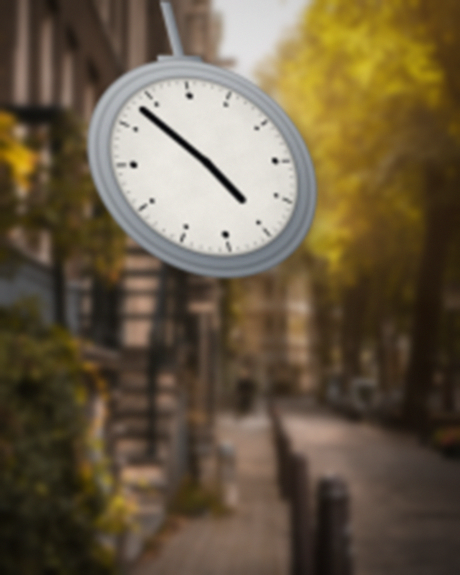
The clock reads 4,53
